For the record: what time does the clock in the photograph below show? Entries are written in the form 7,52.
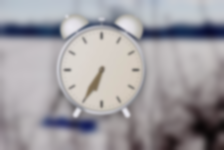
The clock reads 6,35
